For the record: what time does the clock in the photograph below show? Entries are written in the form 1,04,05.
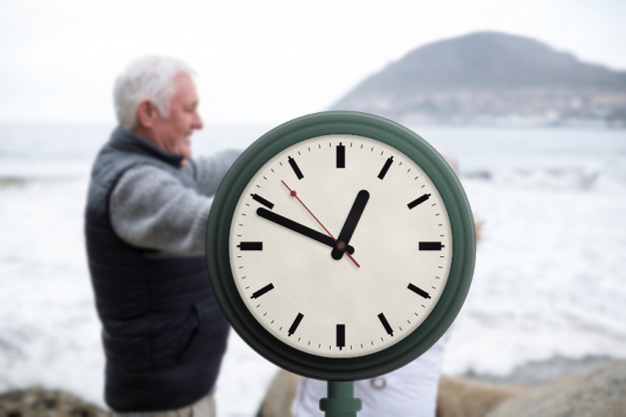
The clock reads 12,48,53
